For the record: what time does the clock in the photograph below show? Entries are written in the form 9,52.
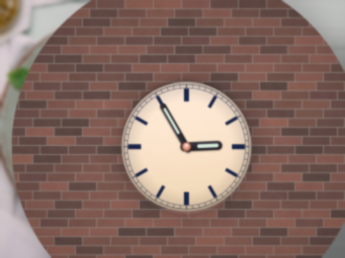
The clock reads 2,55
